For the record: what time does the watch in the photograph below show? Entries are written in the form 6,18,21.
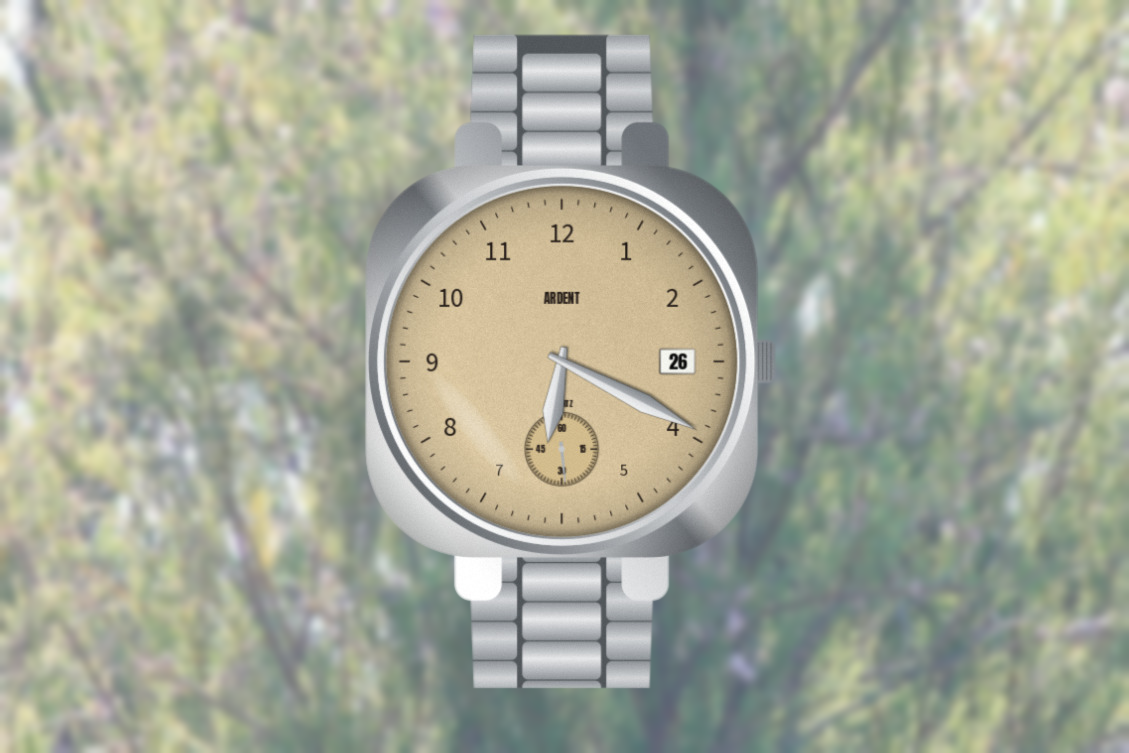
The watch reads 6,19,29
